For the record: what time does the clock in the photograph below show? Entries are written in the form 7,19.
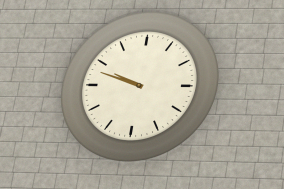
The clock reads 9,48
